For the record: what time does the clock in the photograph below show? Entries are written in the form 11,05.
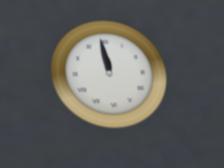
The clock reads 11,59
